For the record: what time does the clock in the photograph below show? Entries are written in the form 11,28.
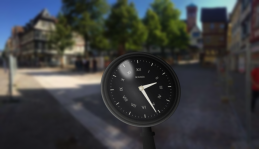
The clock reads 2,26
